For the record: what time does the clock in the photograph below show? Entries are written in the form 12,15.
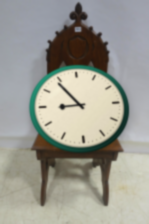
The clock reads 8,54
